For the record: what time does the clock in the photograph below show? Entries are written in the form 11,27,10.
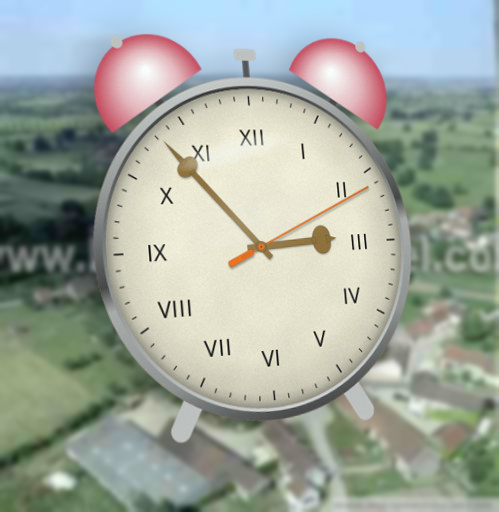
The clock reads 2,53,11
